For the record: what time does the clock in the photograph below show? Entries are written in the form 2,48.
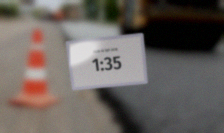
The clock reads 1,35
